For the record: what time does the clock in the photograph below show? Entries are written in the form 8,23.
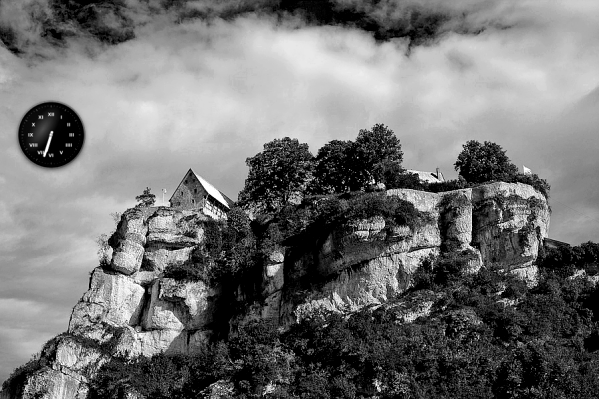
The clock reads 6,33
